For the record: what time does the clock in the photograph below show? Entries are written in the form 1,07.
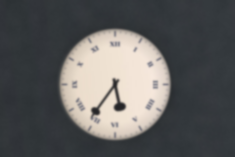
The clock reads 5,36
